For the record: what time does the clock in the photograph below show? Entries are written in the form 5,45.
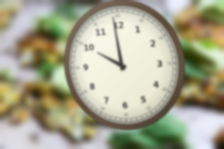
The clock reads 9,59
